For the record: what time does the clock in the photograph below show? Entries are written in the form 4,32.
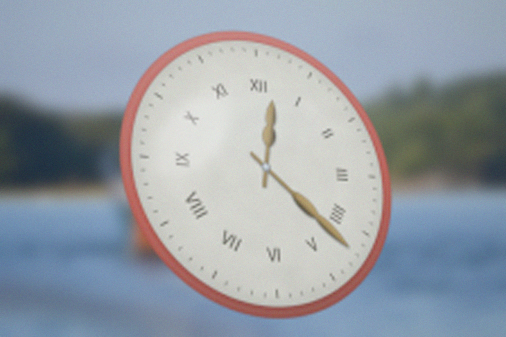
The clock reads 12,22
